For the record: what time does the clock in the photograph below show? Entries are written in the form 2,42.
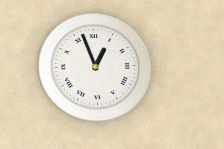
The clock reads 12,57
